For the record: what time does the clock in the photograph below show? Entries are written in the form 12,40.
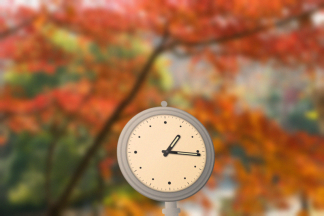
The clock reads 1,16
